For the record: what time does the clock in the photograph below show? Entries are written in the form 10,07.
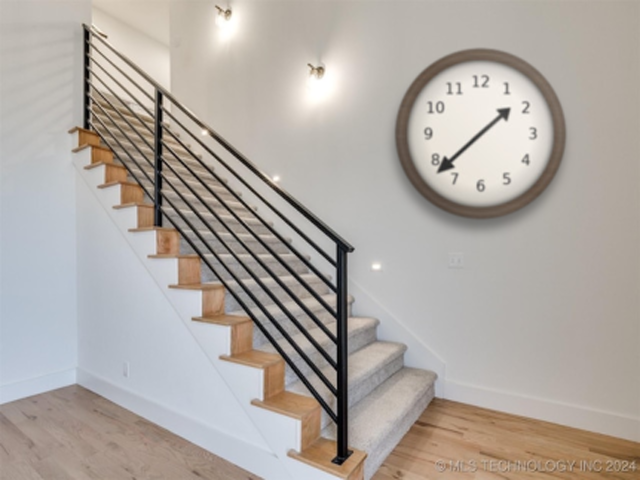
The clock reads 1,38
